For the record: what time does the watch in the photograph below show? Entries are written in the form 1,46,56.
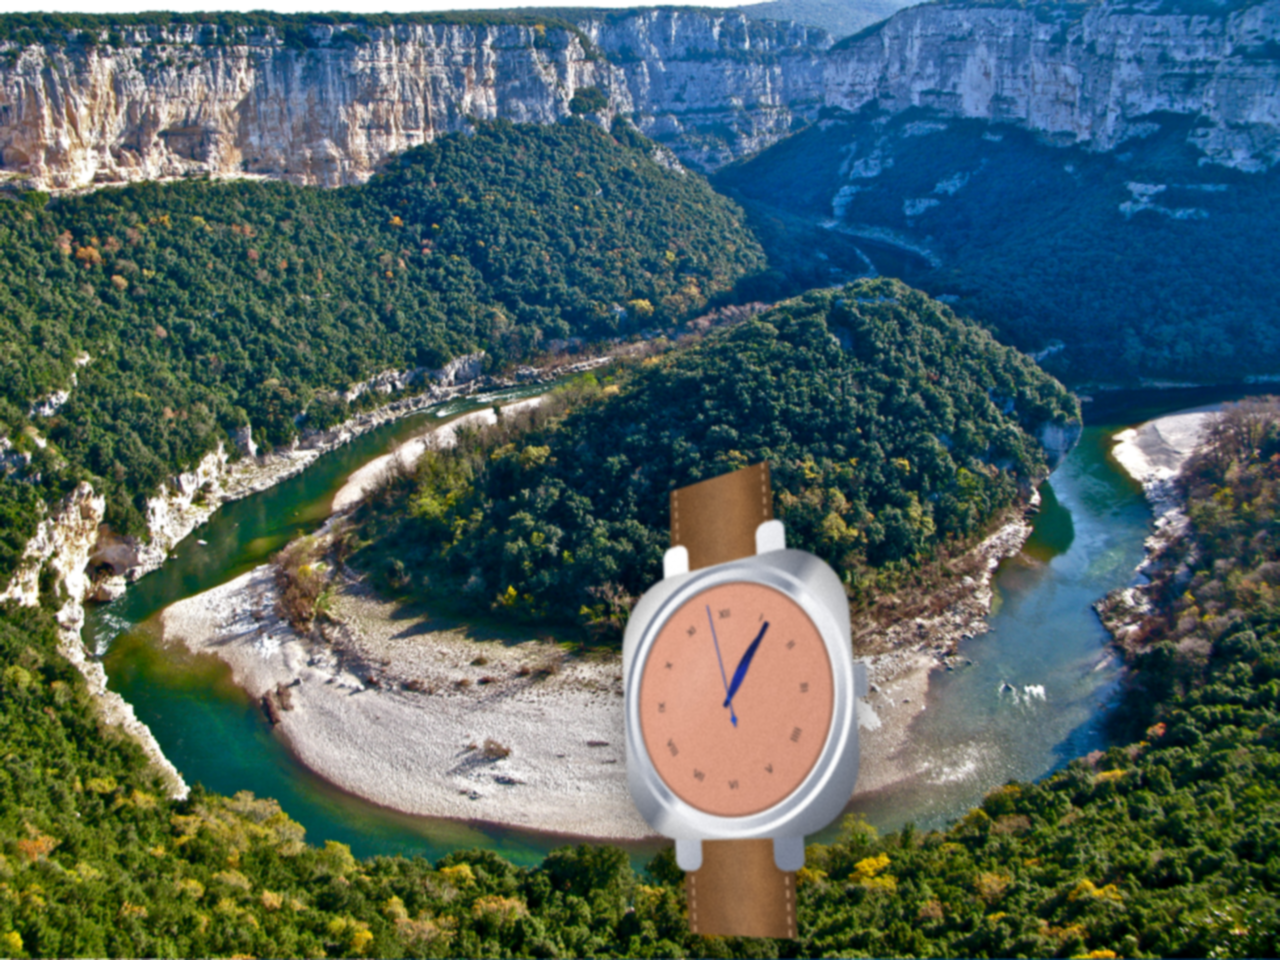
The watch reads 1,05,58
